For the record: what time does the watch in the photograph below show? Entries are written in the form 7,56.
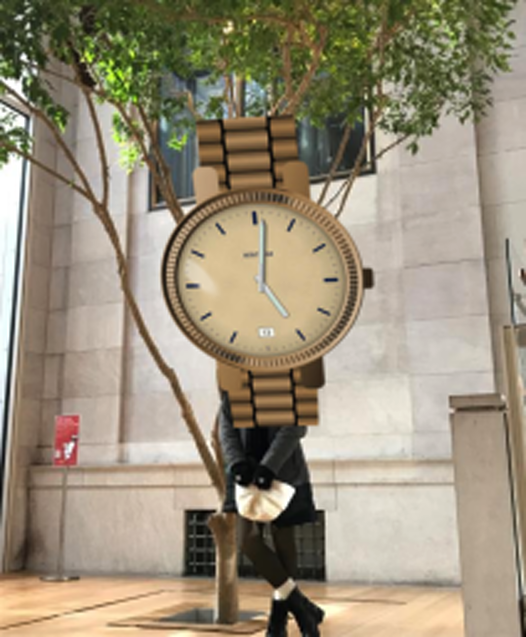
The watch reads 5,01
